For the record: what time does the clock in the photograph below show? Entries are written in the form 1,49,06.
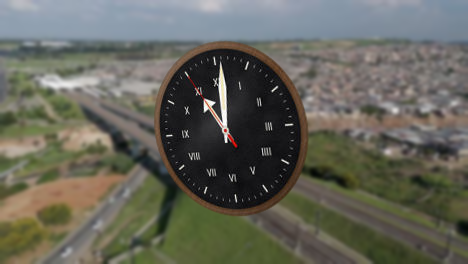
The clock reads 11,00,55
